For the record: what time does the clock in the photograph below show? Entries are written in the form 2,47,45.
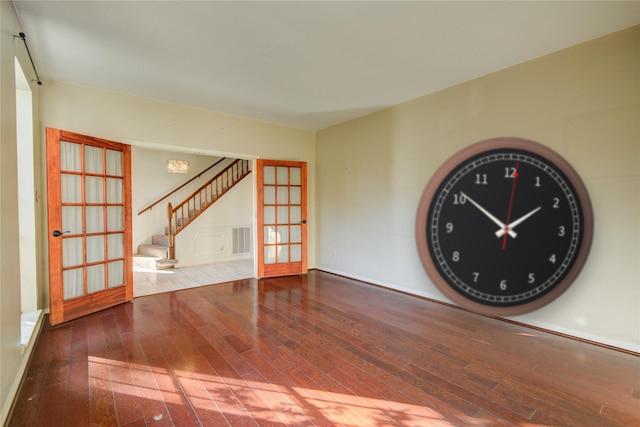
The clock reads 1,51,01
